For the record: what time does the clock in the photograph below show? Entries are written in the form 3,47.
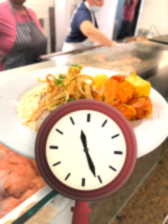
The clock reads 11,26
